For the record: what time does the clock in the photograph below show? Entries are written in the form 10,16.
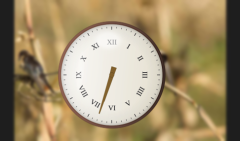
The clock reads 6,33
